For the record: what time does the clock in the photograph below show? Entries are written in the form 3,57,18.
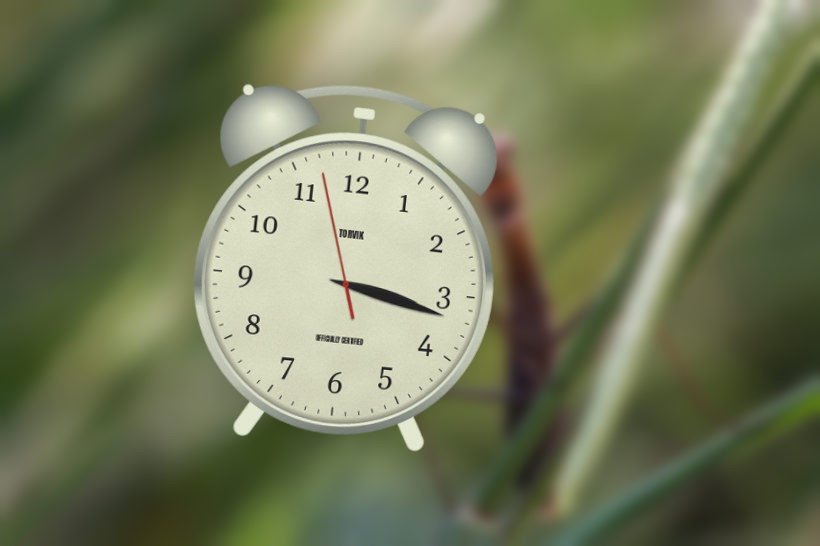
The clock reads 3,16,57
